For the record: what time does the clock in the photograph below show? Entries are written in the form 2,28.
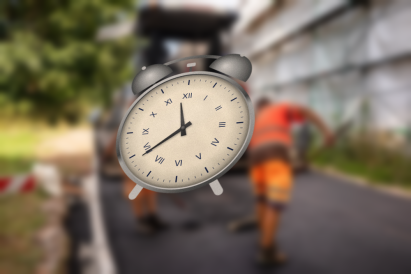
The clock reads 11,39
